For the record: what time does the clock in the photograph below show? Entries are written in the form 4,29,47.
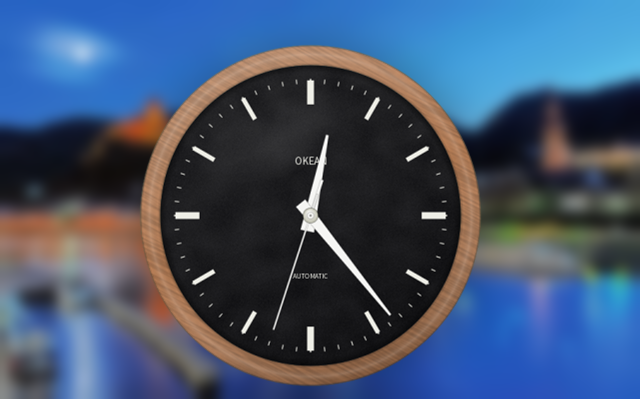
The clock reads 12,23,33
